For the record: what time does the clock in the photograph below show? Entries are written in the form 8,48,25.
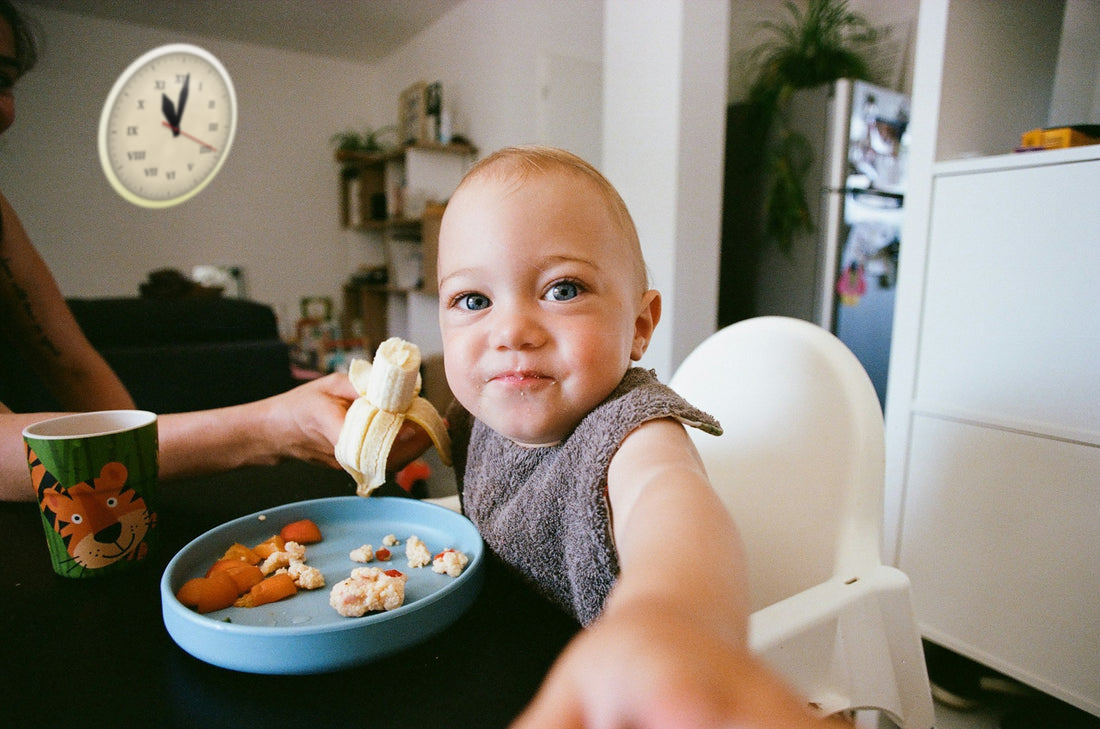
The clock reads 11,01,19
